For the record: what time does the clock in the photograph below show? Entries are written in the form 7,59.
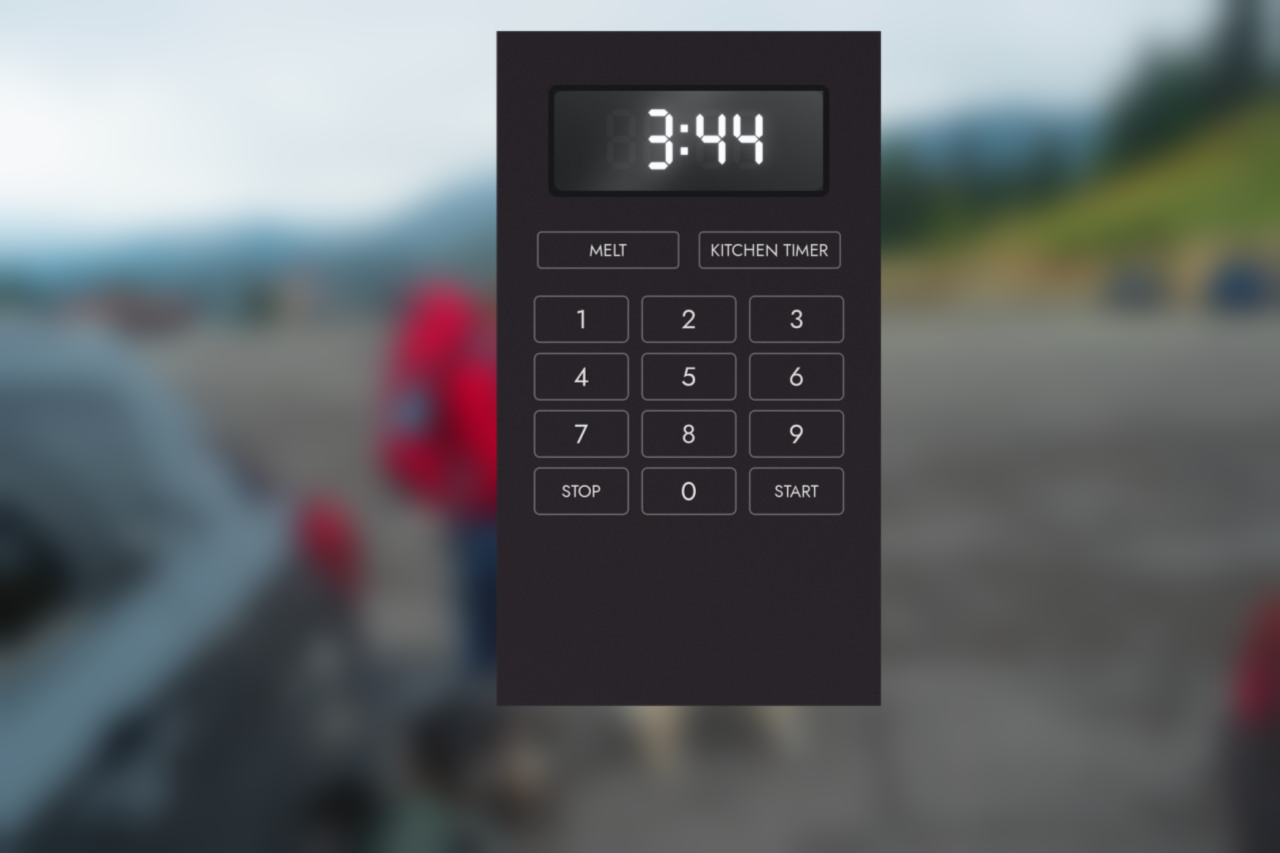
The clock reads 3,44
